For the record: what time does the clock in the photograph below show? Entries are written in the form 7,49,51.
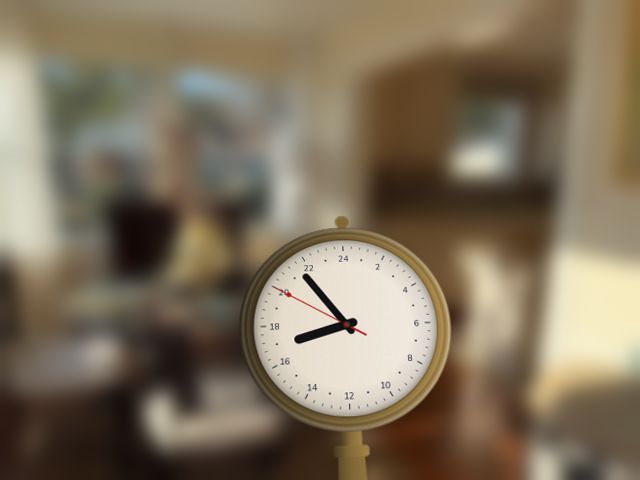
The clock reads 16,53,50
